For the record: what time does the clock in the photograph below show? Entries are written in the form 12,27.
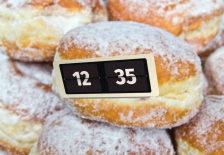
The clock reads 12,35
